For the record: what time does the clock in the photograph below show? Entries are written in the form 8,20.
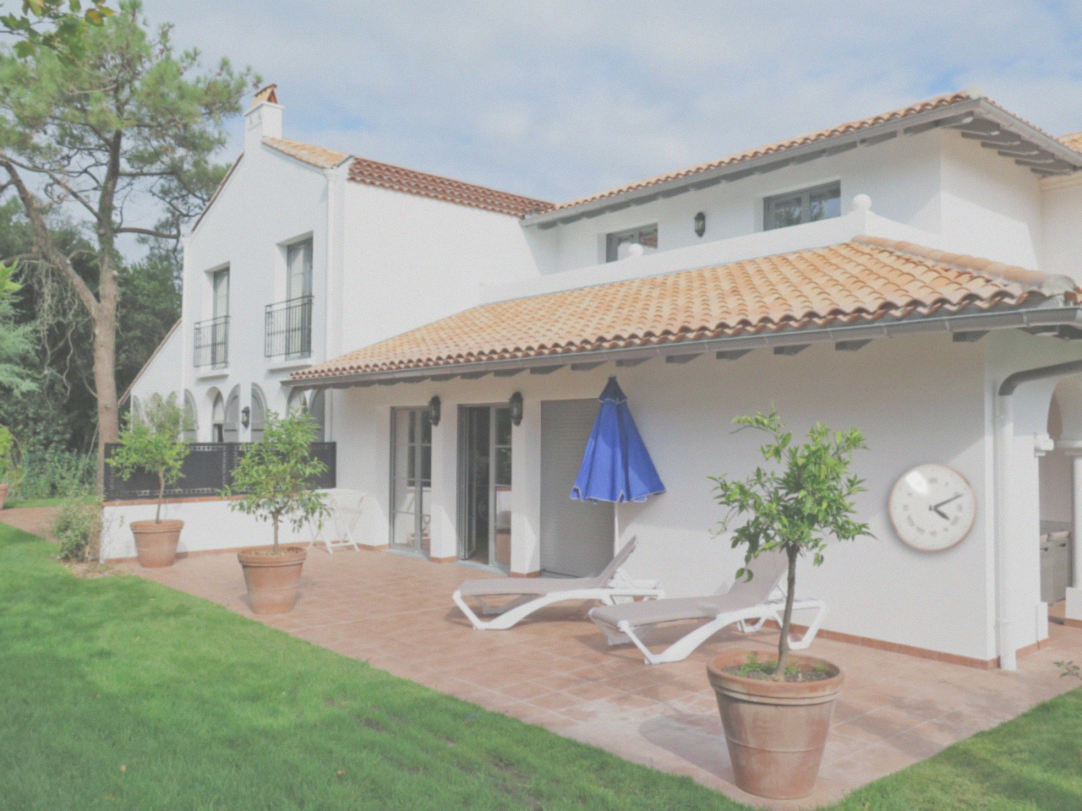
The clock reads 4,11
